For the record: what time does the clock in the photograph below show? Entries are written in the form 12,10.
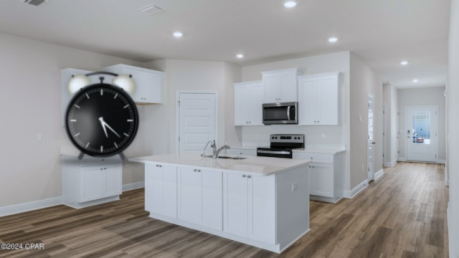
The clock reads 5,22
